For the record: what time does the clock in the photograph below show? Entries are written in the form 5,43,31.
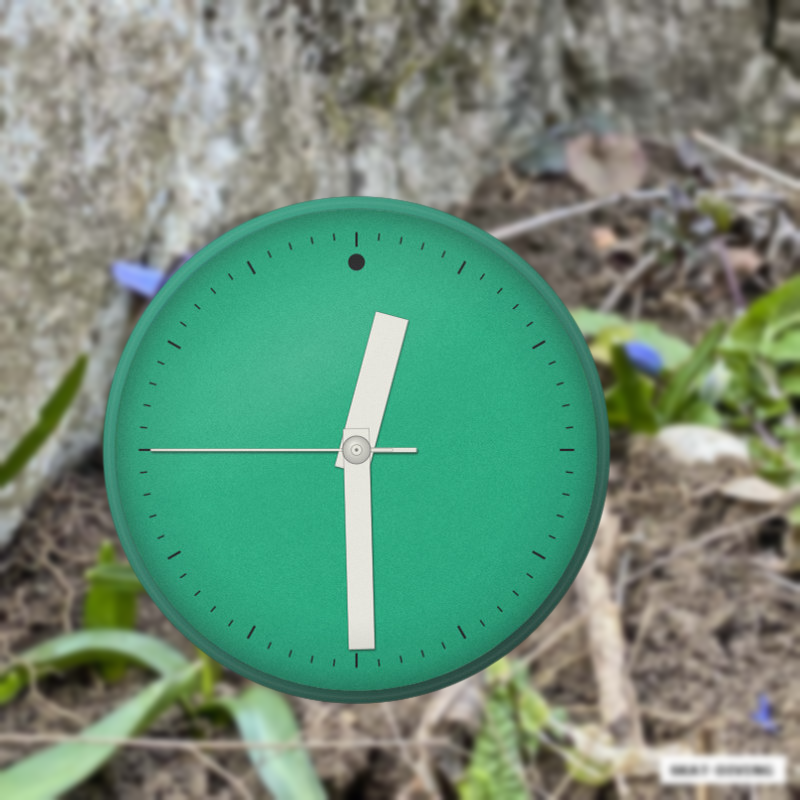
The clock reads 12,29,45
